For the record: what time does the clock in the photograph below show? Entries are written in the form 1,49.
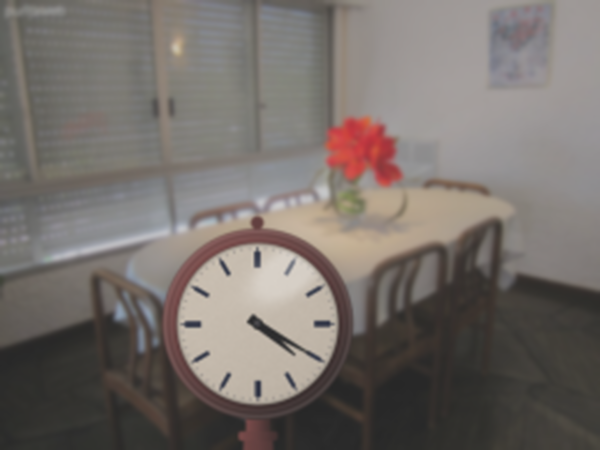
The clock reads 4,20
